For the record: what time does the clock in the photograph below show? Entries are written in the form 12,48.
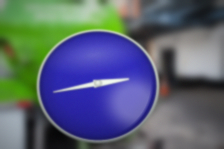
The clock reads 2,43
